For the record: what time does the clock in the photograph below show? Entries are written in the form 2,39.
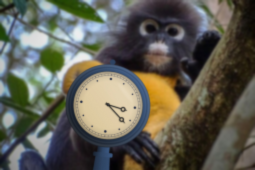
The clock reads 3,22
